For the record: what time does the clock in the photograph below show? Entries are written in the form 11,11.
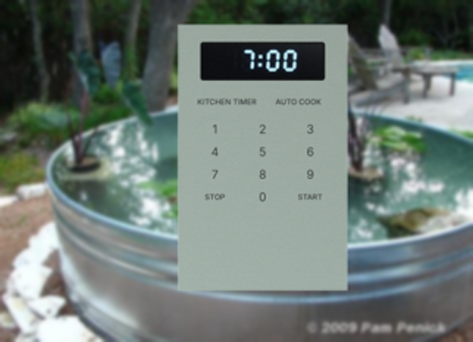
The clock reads 7,00
